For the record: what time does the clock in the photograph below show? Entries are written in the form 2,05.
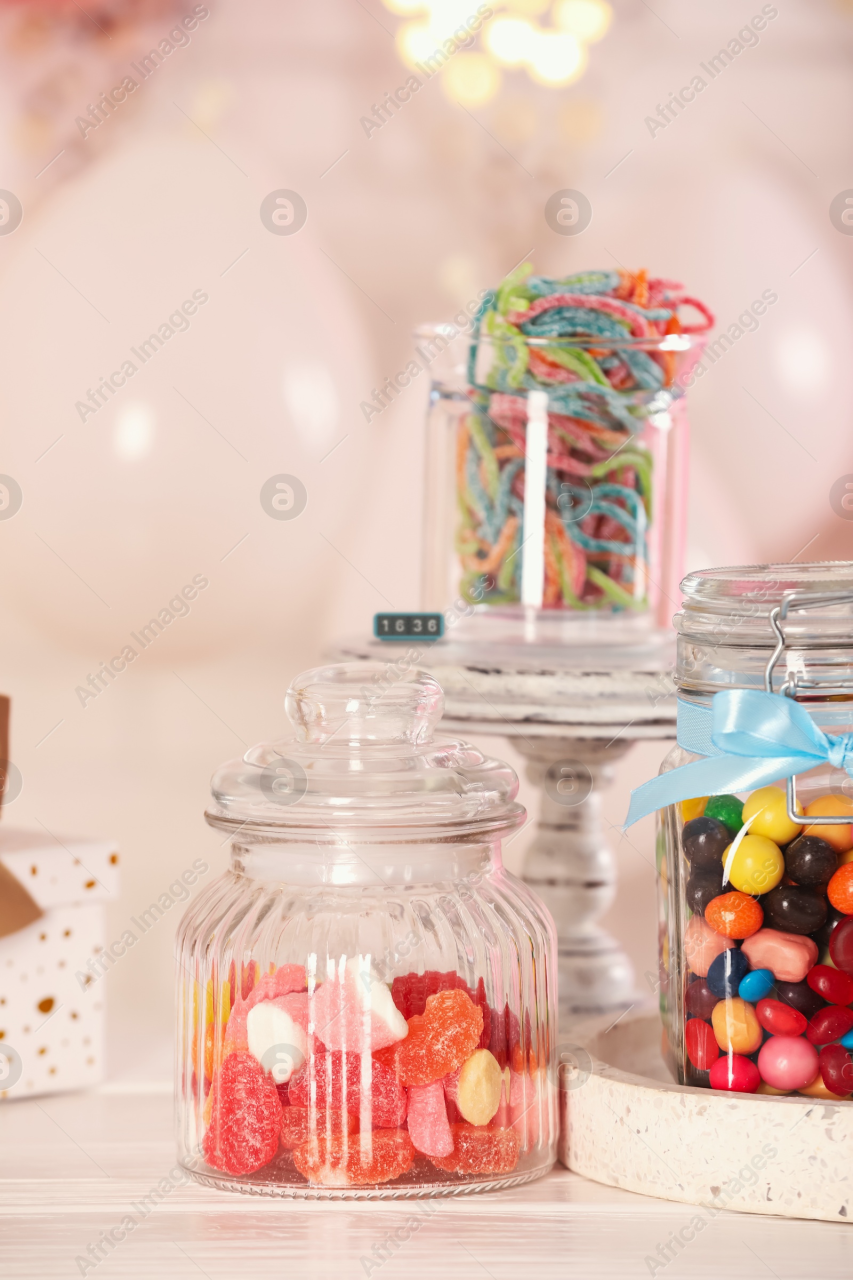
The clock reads 16,36
